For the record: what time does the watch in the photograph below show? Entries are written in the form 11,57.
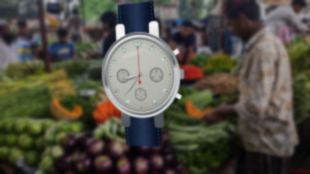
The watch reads 8,37
